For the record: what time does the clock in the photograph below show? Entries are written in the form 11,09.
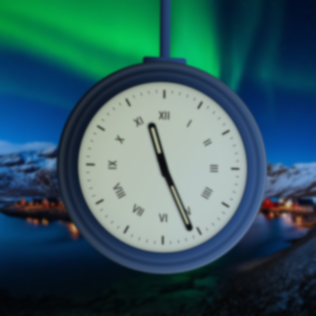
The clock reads 11,26
